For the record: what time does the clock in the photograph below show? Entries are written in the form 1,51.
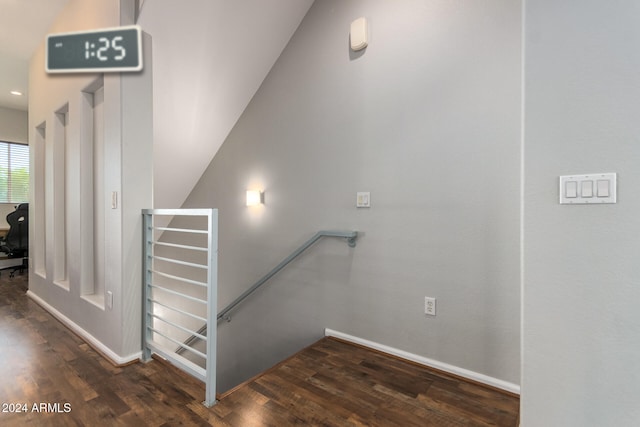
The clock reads 1,25
